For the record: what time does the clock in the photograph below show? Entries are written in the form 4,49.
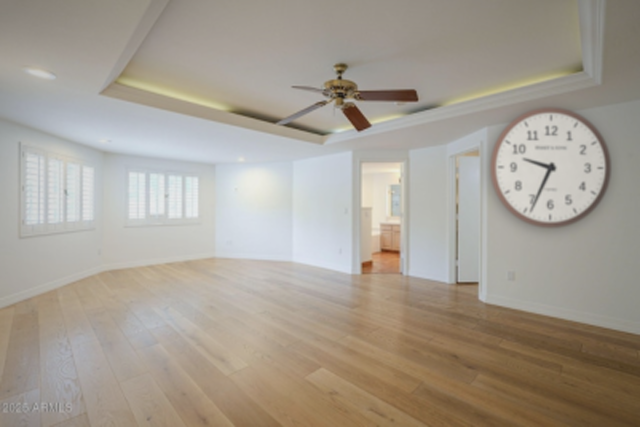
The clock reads 9,34
